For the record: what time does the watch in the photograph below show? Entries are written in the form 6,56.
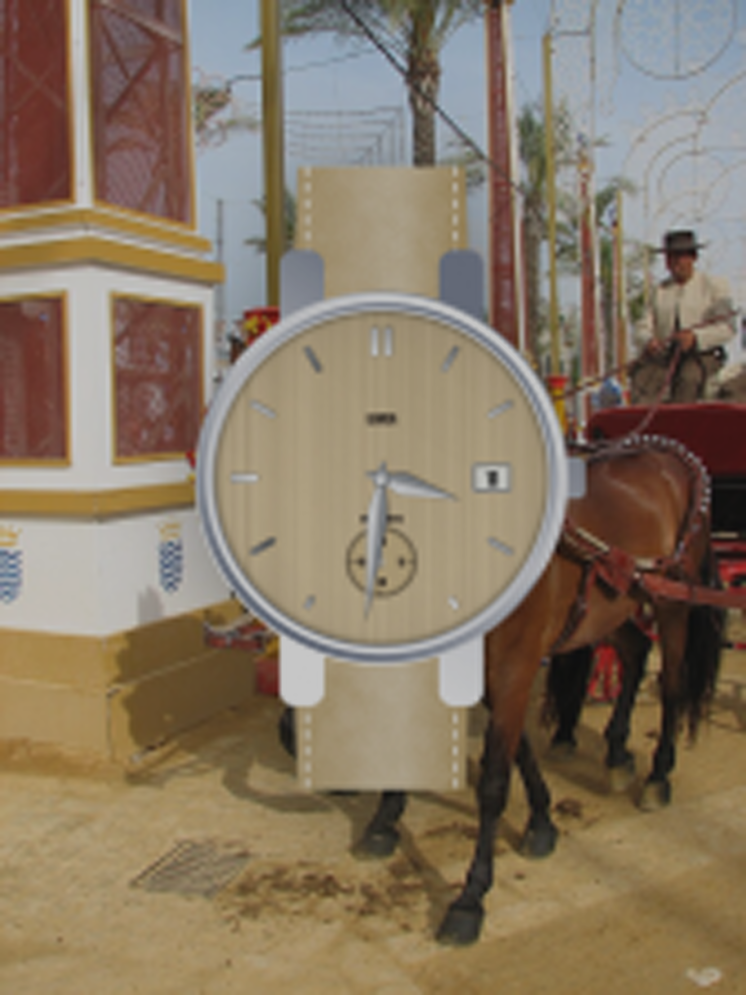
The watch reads 3,31
